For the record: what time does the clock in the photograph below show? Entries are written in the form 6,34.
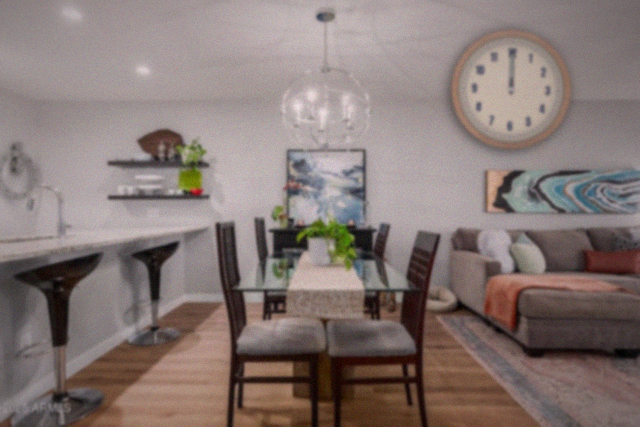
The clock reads 12,00
